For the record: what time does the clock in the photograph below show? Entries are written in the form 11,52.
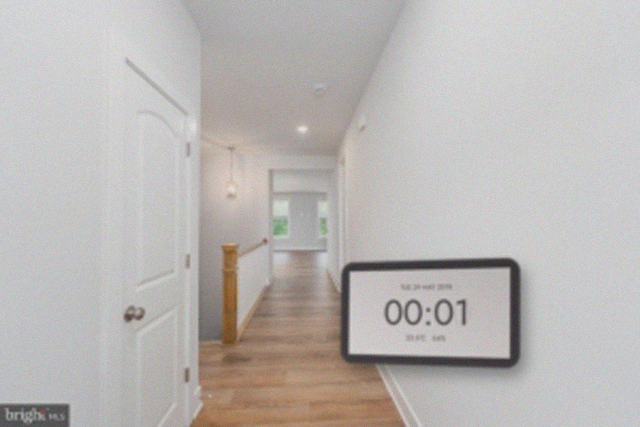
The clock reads 0,01
